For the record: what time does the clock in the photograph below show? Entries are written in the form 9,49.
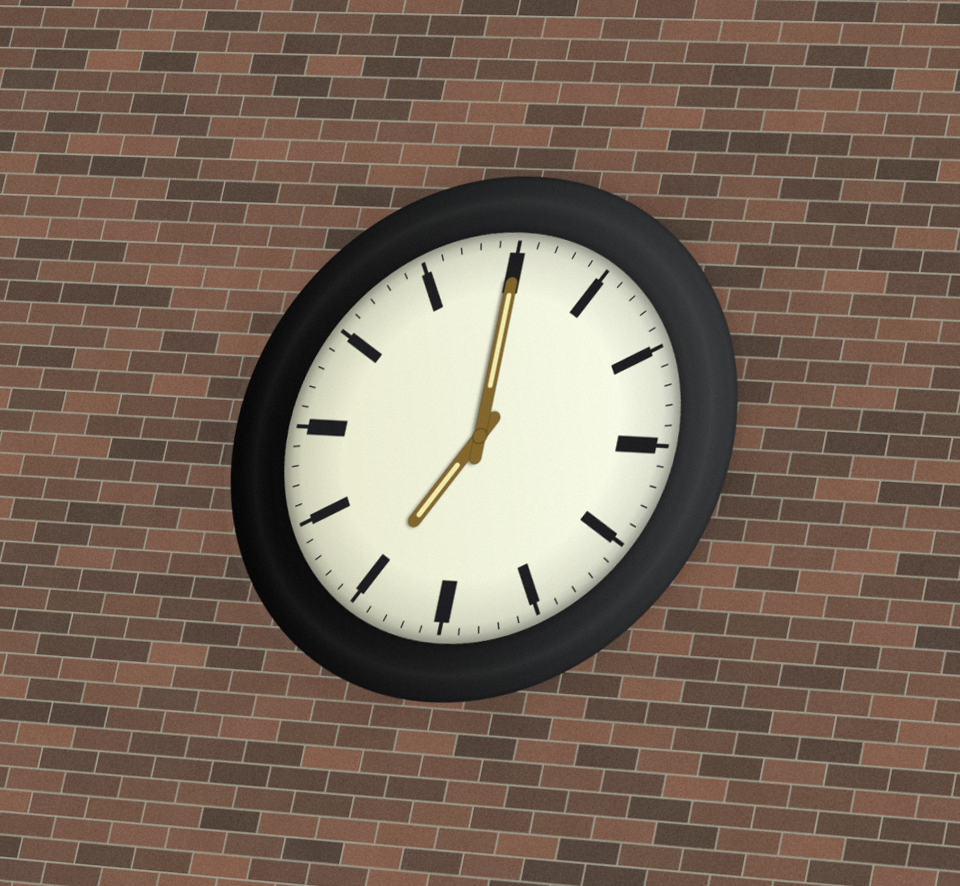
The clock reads 7,00
